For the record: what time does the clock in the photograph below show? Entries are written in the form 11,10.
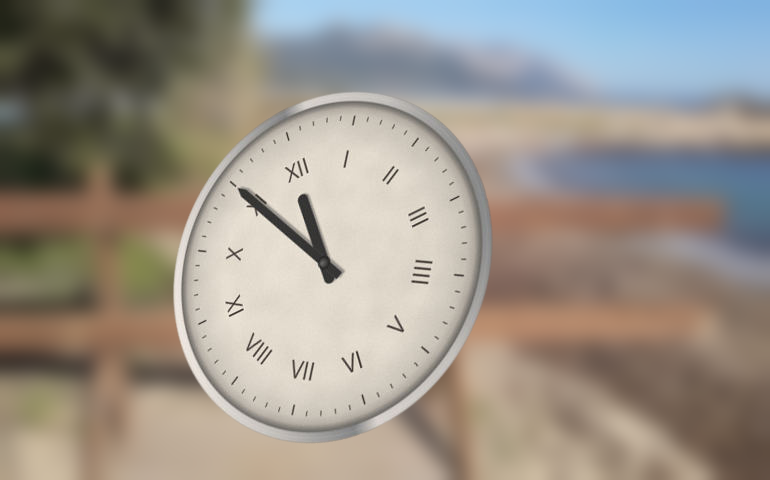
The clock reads 11,55
